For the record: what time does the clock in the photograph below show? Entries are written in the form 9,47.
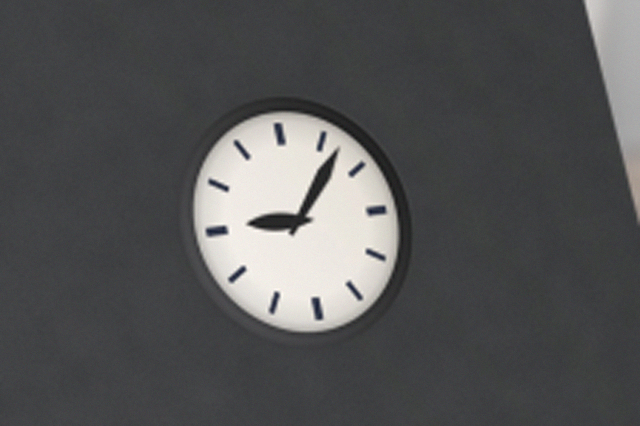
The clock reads 9,07
